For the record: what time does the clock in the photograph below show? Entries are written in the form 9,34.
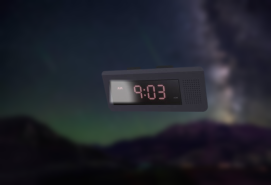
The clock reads 9,03
